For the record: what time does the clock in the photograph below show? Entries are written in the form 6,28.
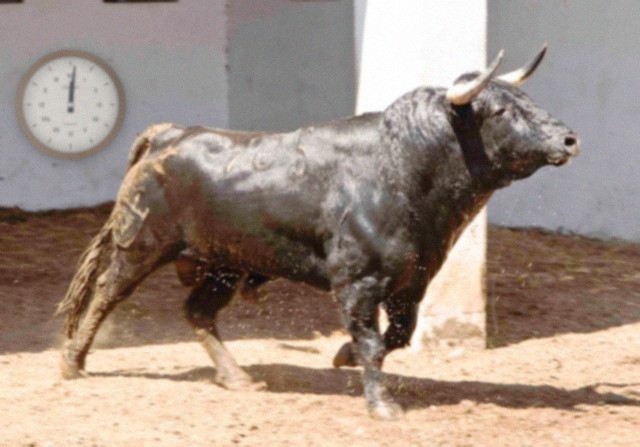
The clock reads 12,01
